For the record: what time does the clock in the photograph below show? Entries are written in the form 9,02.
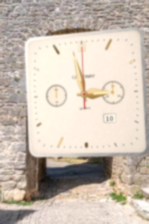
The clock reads 2,58
